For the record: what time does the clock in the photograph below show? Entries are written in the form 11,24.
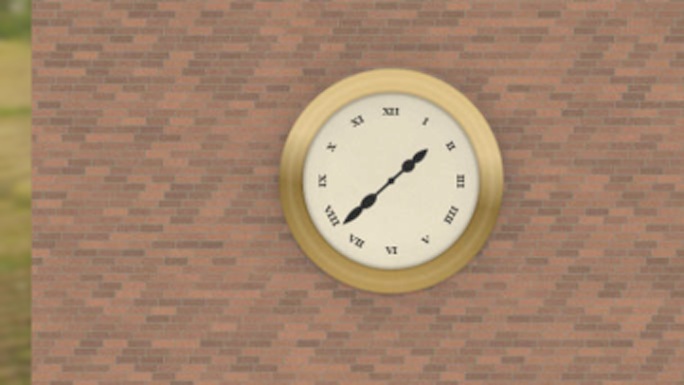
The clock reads 1,38
